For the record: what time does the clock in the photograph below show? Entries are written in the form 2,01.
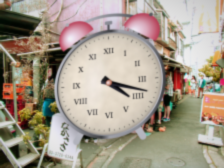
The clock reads 4,18
